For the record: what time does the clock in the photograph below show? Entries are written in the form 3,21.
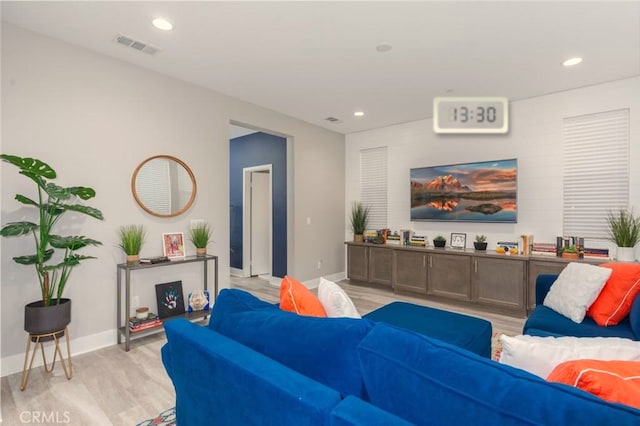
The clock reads 13,30
